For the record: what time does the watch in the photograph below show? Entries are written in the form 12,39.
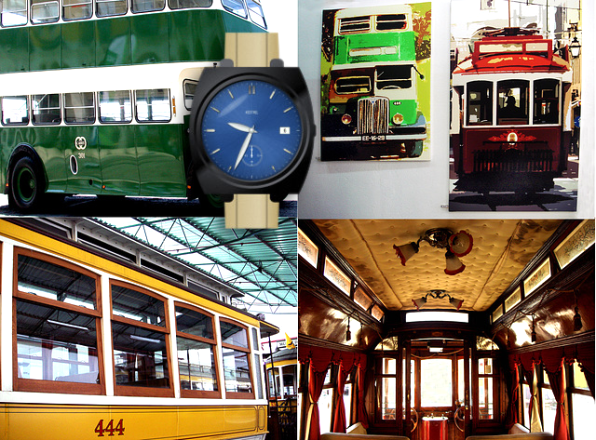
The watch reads 9,34
